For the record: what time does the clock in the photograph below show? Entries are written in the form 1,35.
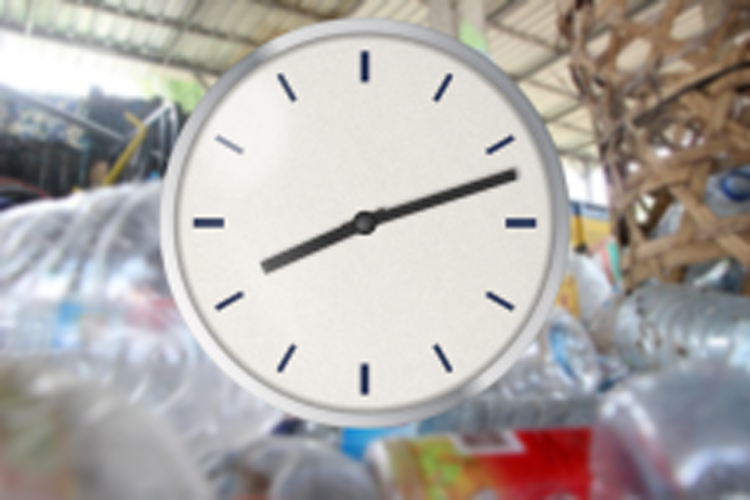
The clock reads 8,12
